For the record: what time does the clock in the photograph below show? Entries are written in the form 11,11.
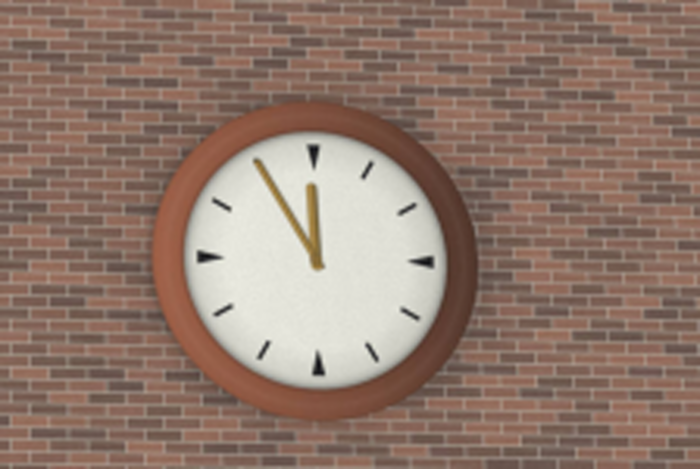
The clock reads 11,55
